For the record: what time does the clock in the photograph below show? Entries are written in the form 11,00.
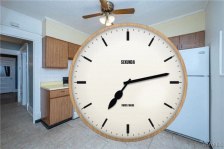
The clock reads 7,13
